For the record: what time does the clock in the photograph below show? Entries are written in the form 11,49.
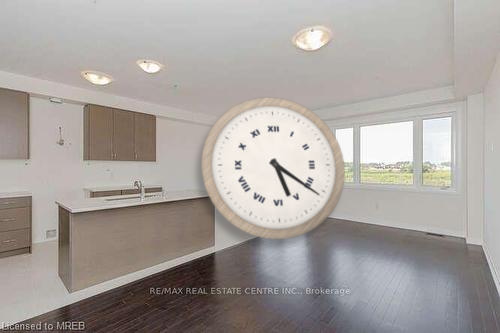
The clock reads 5,21
